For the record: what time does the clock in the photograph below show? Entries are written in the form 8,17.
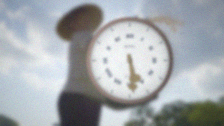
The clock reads 5,29
